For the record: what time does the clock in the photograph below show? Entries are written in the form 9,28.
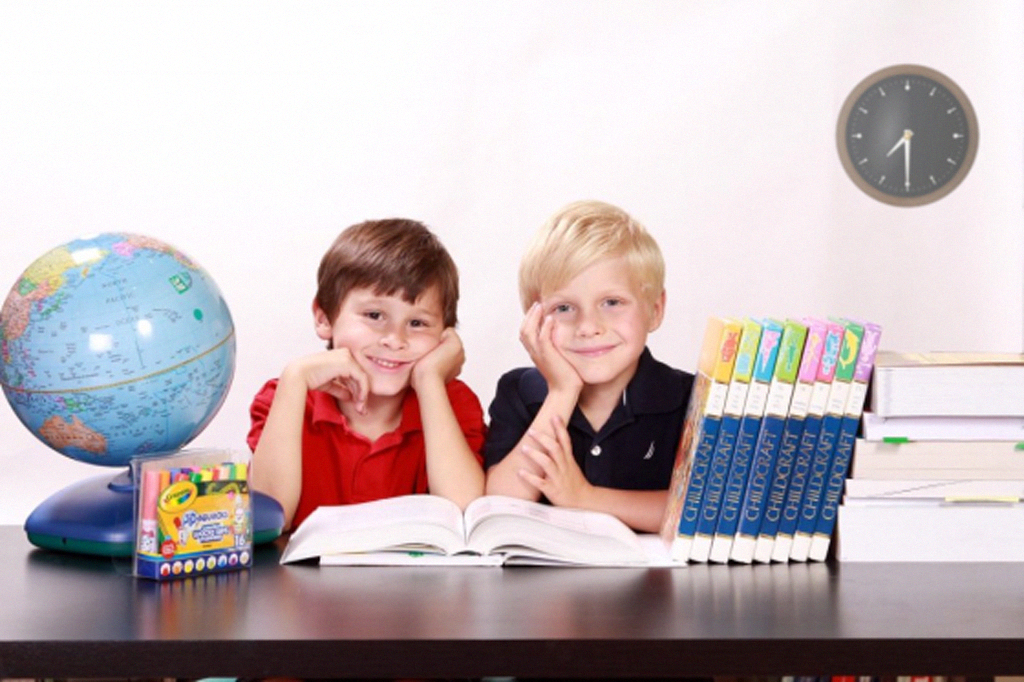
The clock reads 7,30
